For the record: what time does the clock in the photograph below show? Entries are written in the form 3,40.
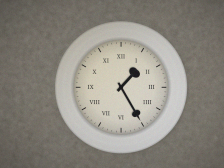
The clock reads 1,25
